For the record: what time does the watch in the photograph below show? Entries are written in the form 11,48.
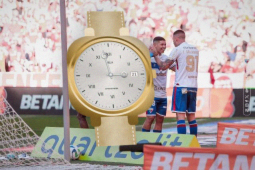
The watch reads 2,58
